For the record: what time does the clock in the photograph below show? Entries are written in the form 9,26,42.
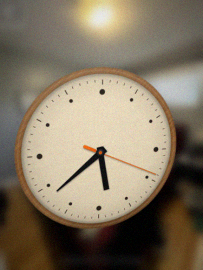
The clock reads 5,38,19
